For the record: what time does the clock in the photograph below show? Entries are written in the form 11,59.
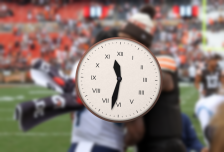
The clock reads 11,32
